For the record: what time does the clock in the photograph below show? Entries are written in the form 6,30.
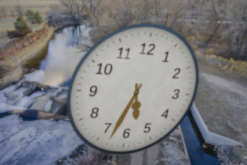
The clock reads 5,33
